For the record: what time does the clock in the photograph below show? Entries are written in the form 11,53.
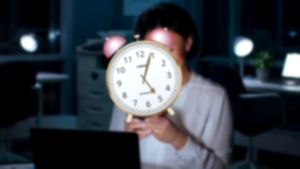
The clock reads 5,04
